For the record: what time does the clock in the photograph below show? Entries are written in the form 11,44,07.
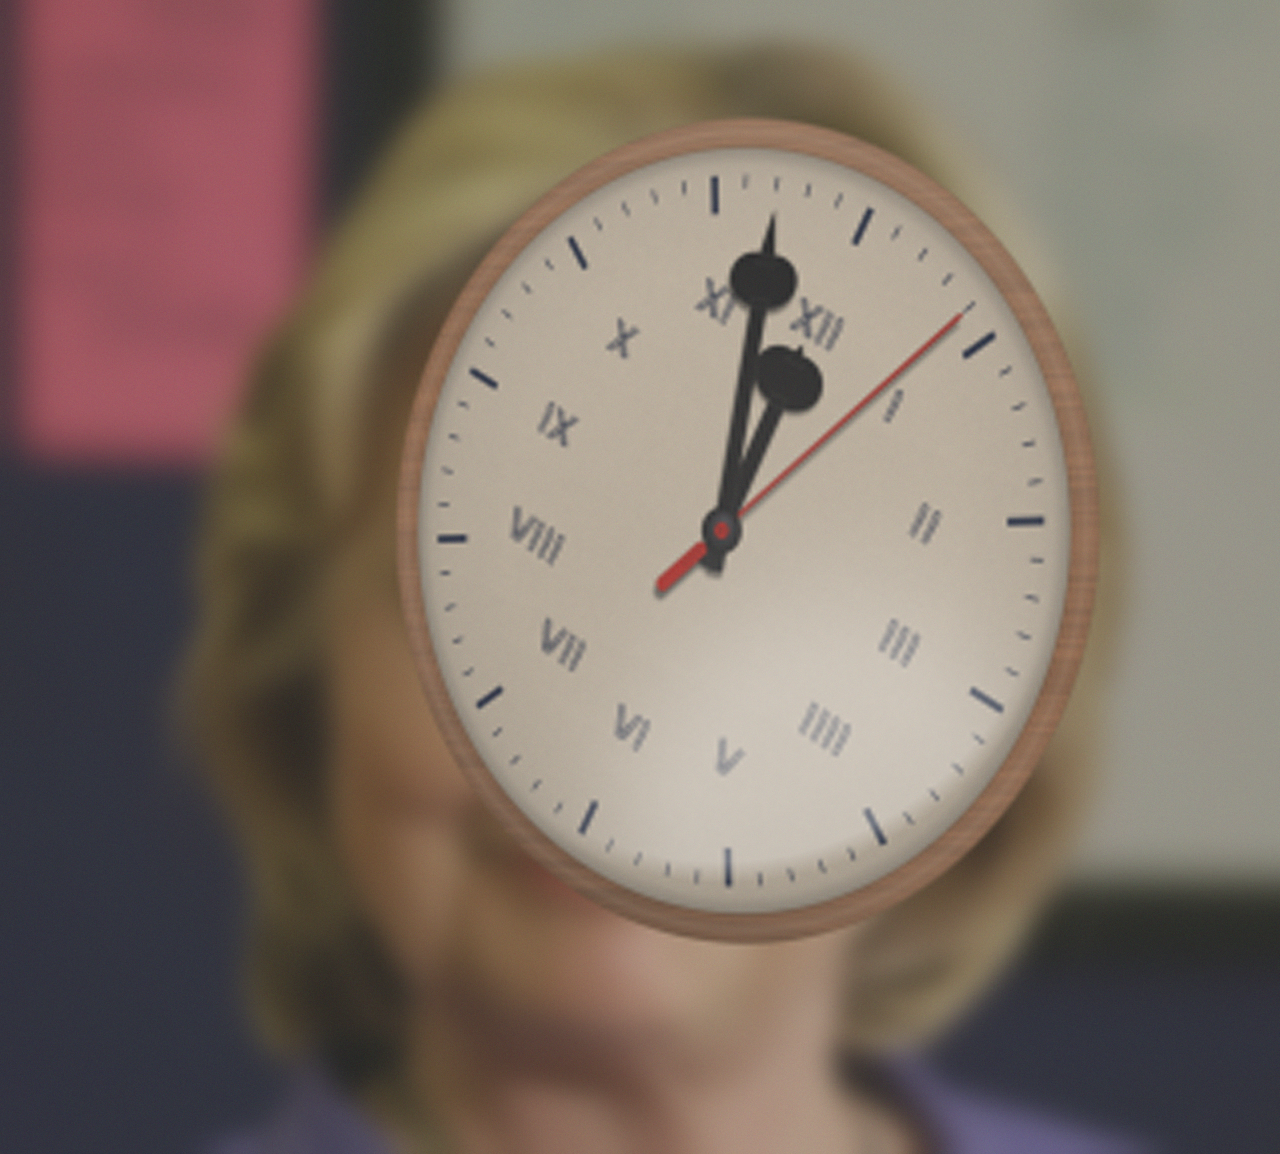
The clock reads 11,57,04
